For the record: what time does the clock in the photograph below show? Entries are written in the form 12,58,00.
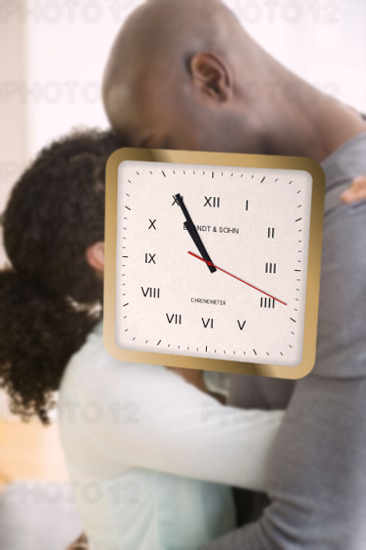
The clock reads 10,55,19
